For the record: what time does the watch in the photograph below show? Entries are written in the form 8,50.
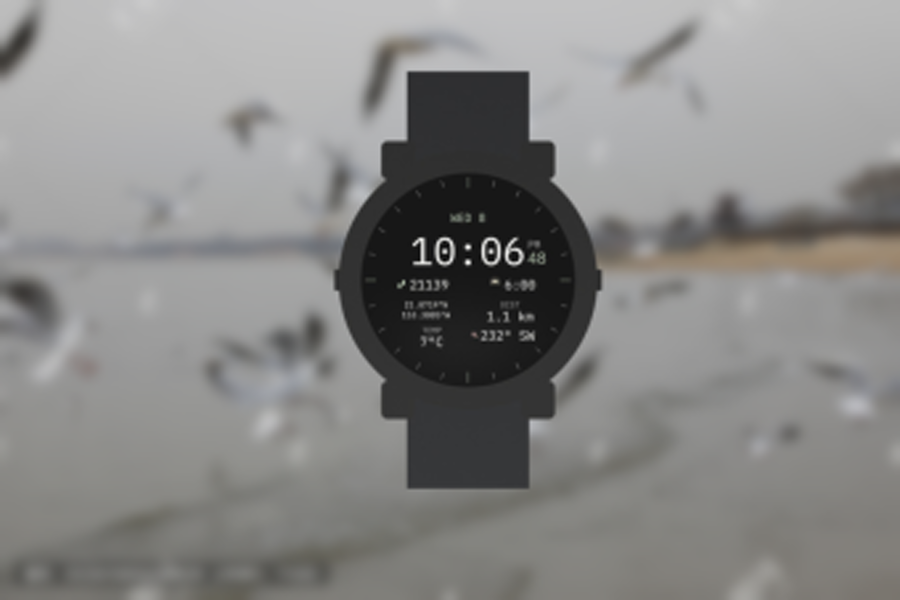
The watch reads 10,06
